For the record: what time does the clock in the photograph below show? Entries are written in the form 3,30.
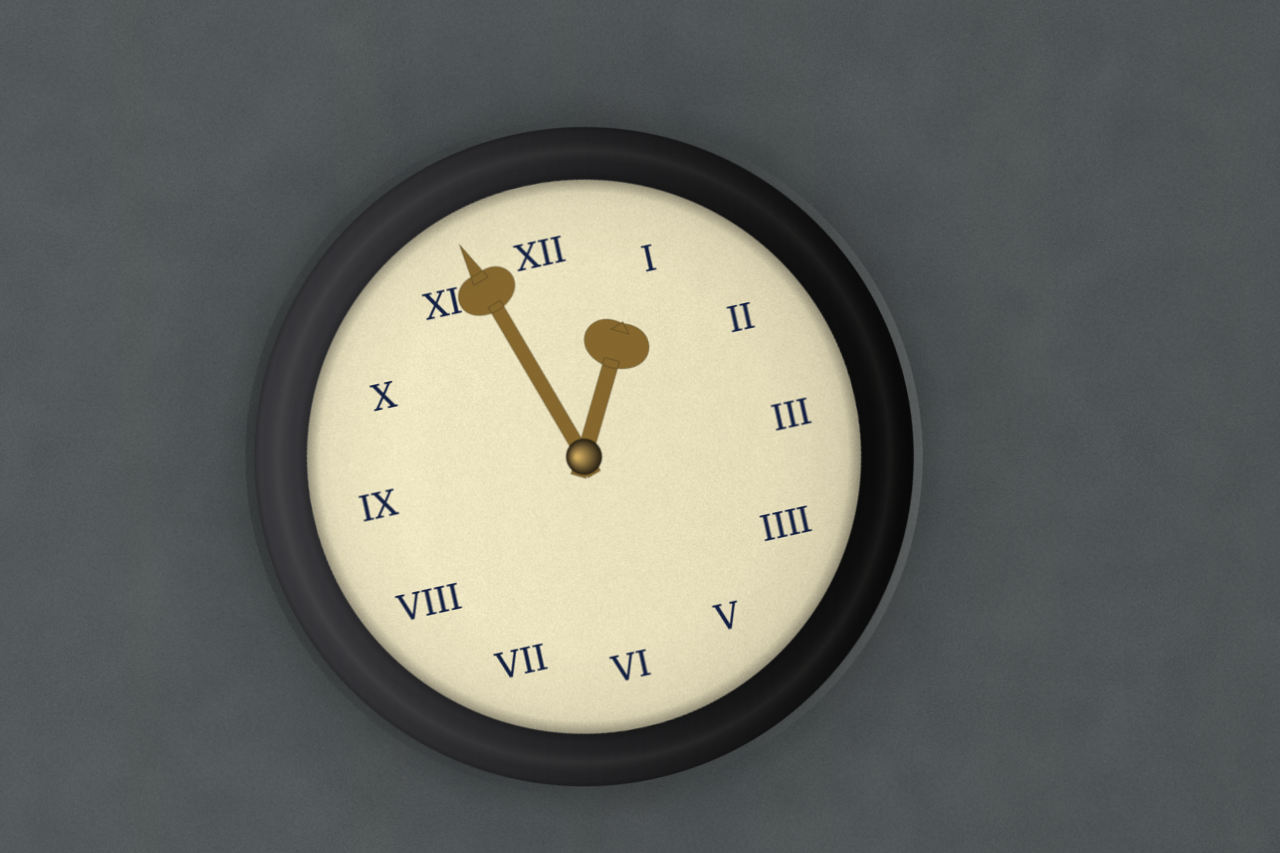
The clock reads 12,57
